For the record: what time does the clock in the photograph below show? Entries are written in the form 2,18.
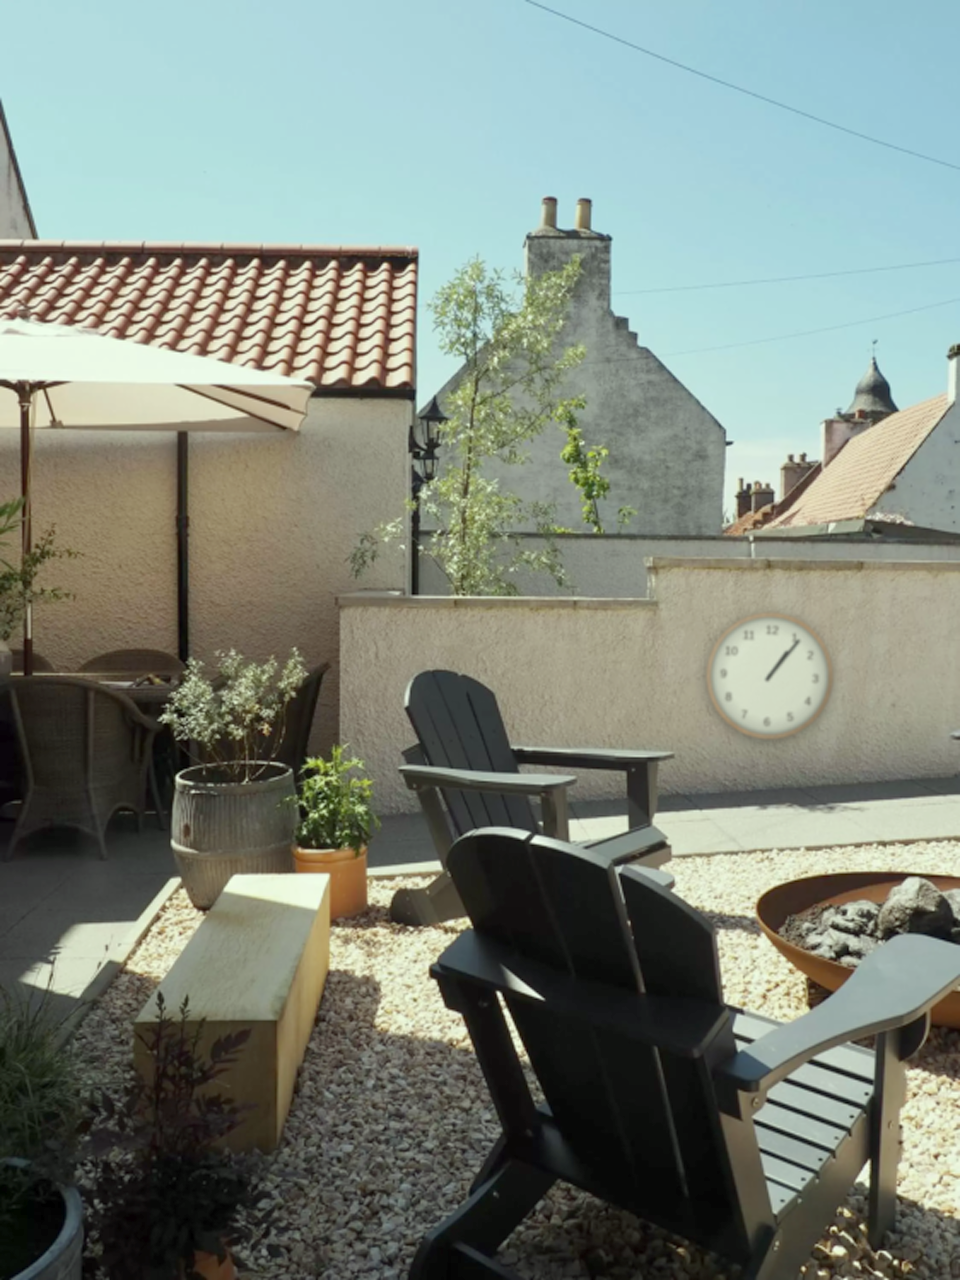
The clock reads 1,06
